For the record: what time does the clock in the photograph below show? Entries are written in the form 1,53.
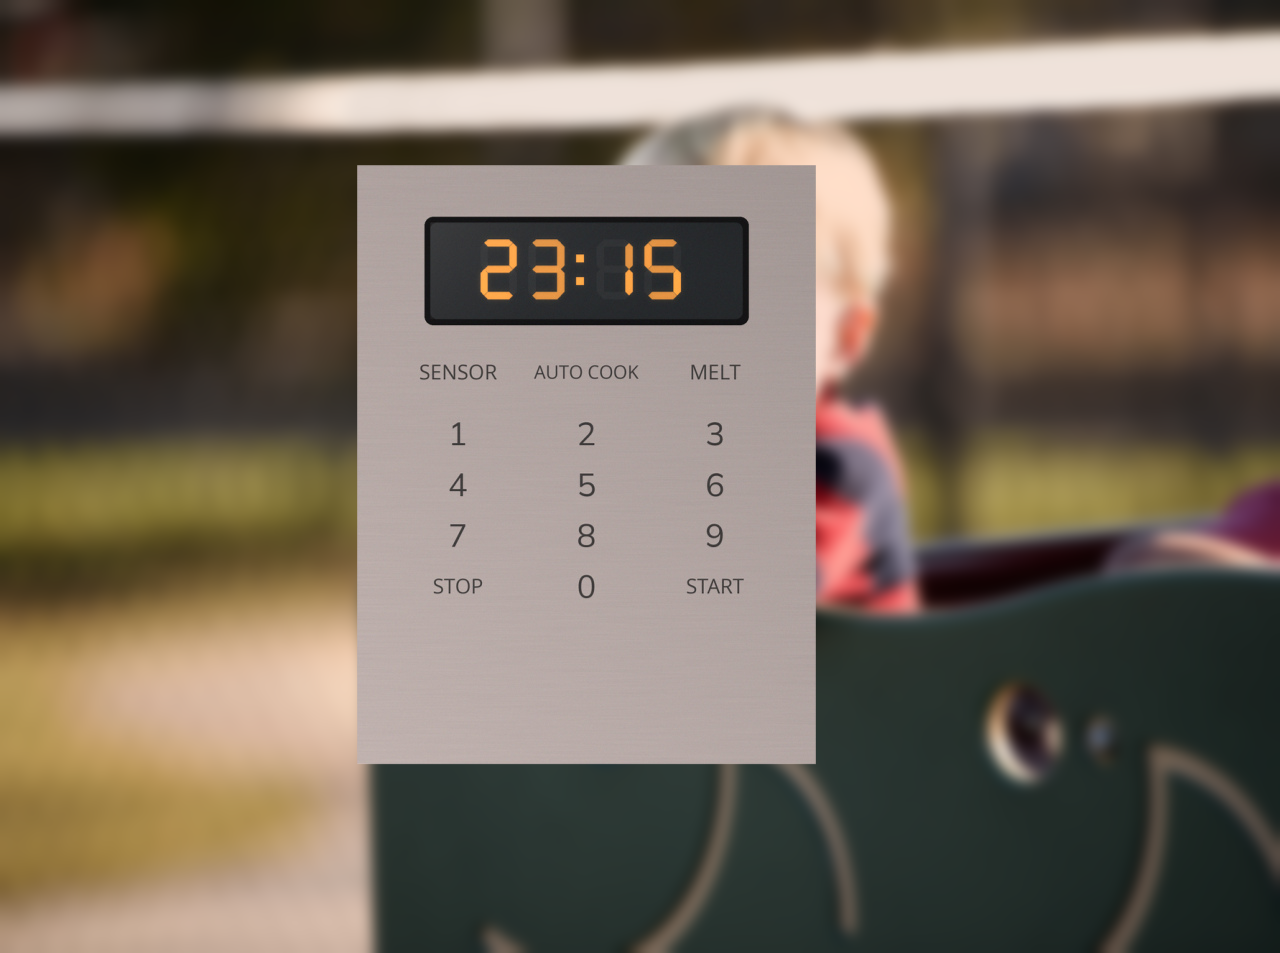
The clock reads 23,15
